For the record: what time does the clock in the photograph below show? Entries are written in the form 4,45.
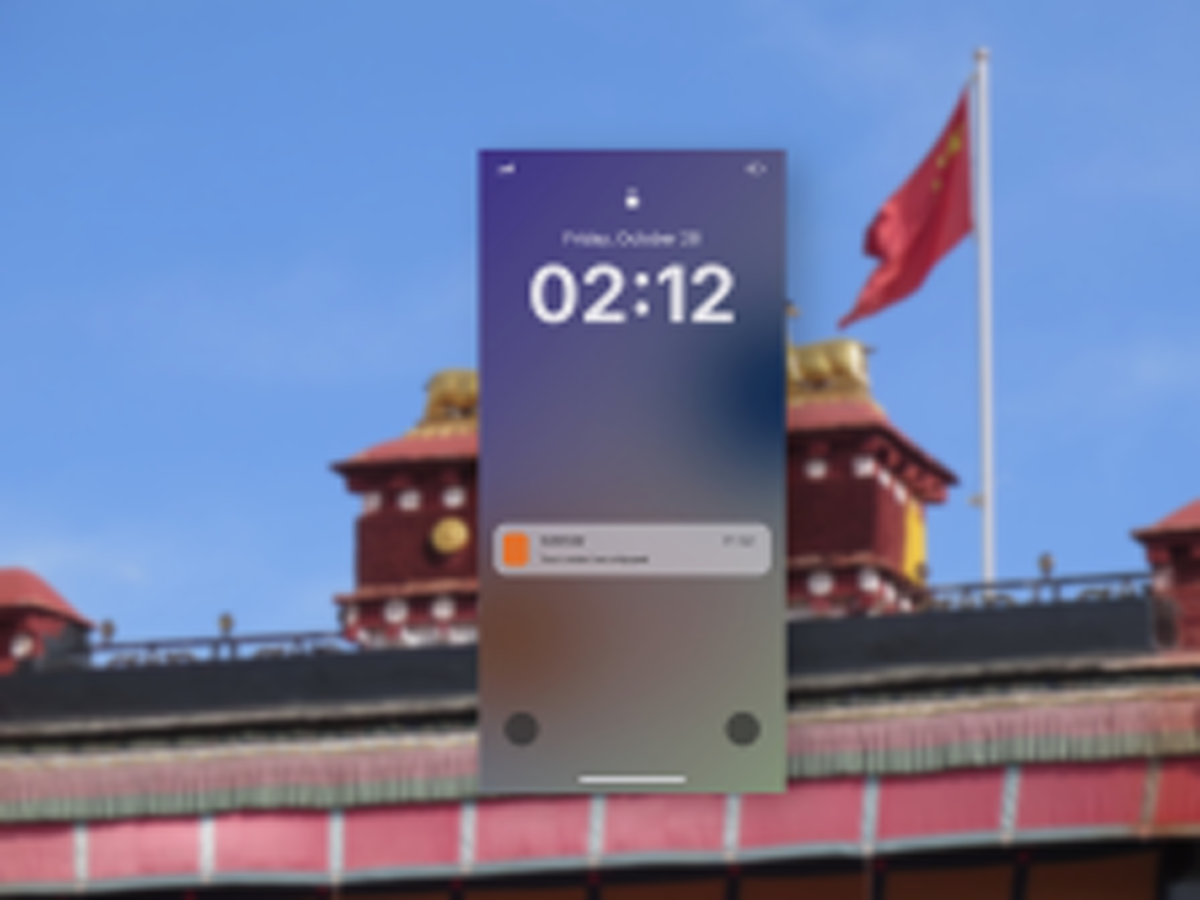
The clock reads 2,12
